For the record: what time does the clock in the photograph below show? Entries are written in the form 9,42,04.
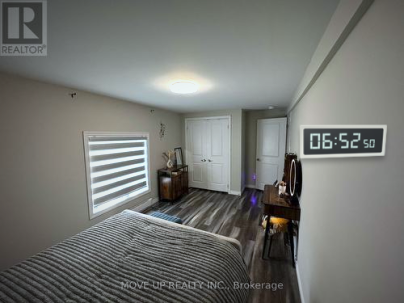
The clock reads 6,52,50
